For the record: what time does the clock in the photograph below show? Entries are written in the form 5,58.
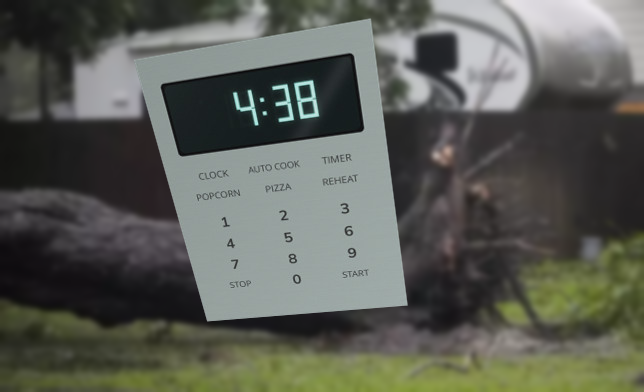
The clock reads 4,38
